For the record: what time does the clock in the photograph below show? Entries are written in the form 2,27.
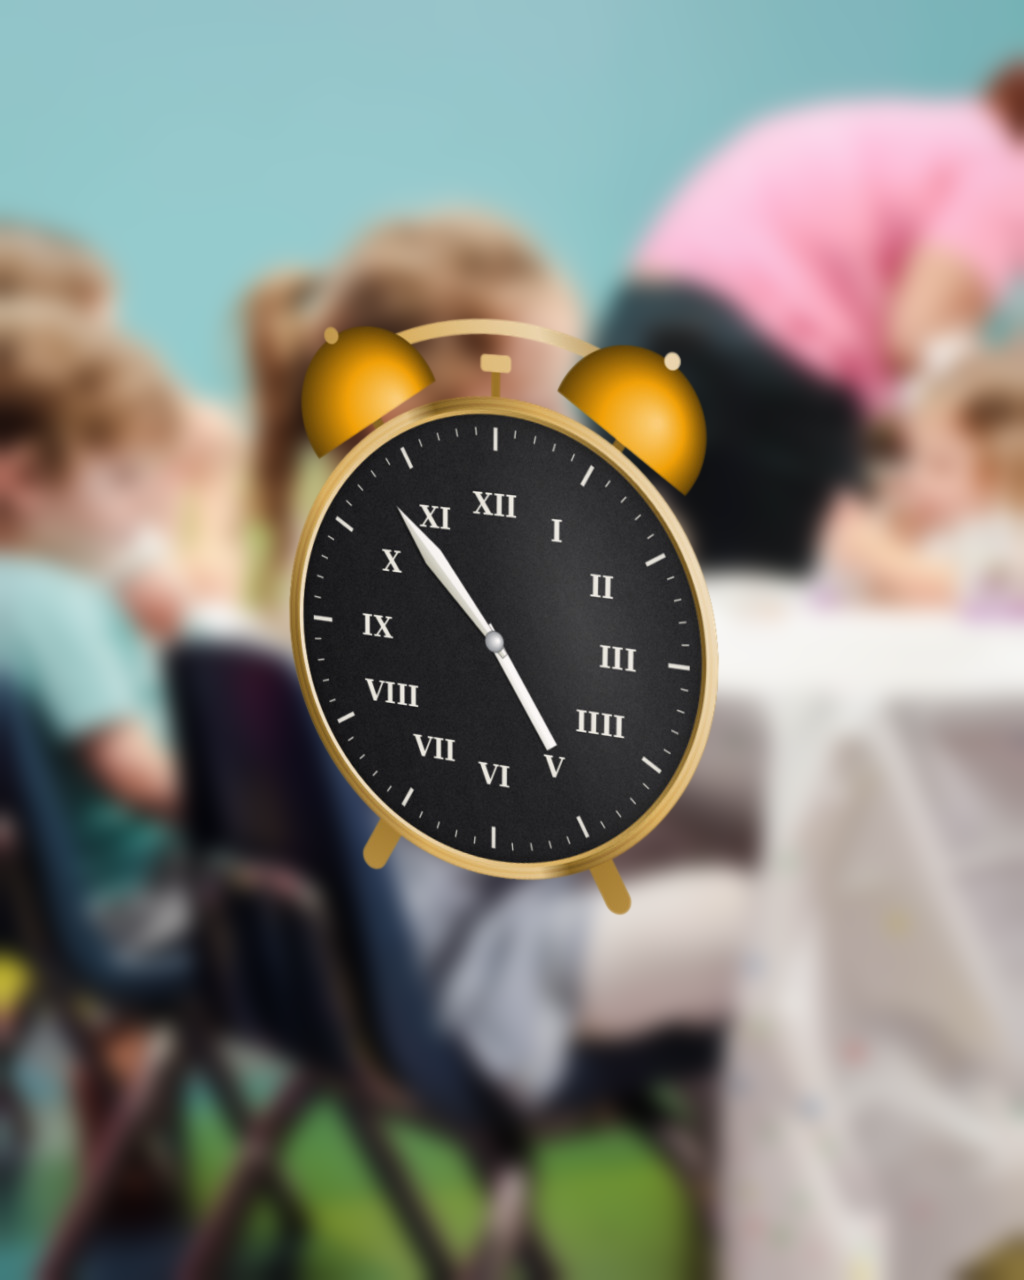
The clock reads 4,53
